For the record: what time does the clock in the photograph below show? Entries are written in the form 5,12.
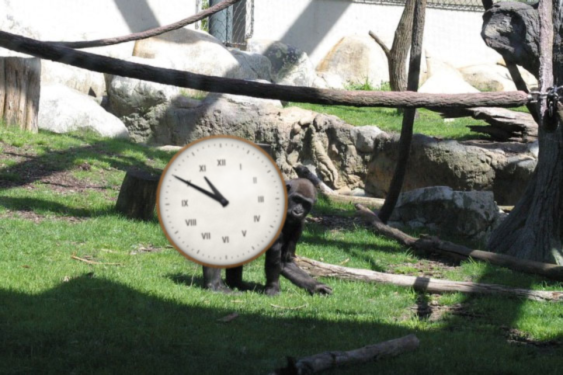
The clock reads 10,50
